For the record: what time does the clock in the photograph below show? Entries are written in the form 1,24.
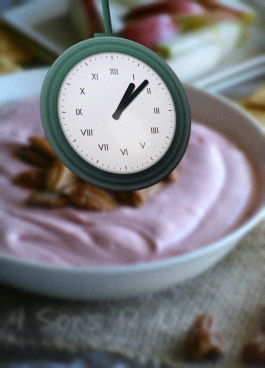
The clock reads 1,08
